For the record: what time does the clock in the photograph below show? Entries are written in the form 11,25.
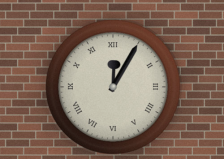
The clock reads 12,05
